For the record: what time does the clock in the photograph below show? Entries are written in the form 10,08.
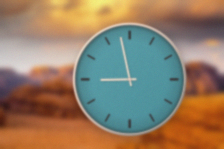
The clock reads 8,58
